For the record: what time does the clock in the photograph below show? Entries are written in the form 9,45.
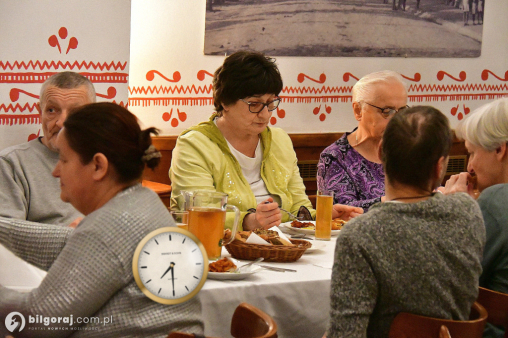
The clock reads 7,30
